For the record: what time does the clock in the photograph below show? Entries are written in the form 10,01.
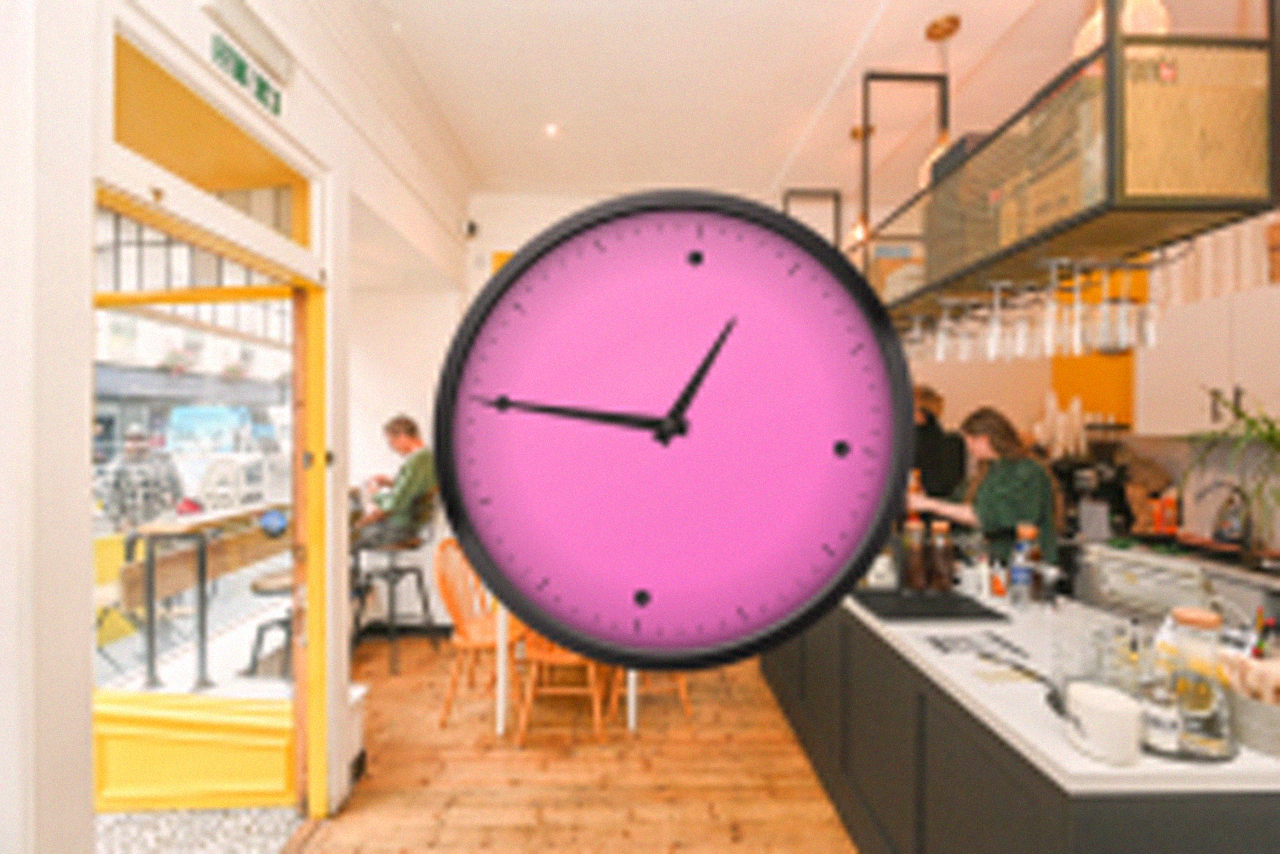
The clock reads 12,45
